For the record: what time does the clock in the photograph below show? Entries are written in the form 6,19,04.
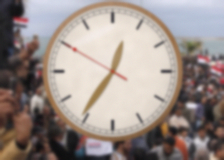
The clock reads 12,35,50
